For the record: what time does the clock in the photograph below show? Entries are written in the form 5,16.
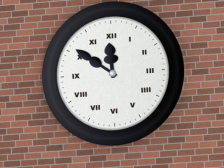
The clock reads 11,51
